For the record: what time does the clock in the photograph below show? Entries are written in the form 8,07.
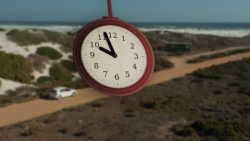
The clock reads 9,57
